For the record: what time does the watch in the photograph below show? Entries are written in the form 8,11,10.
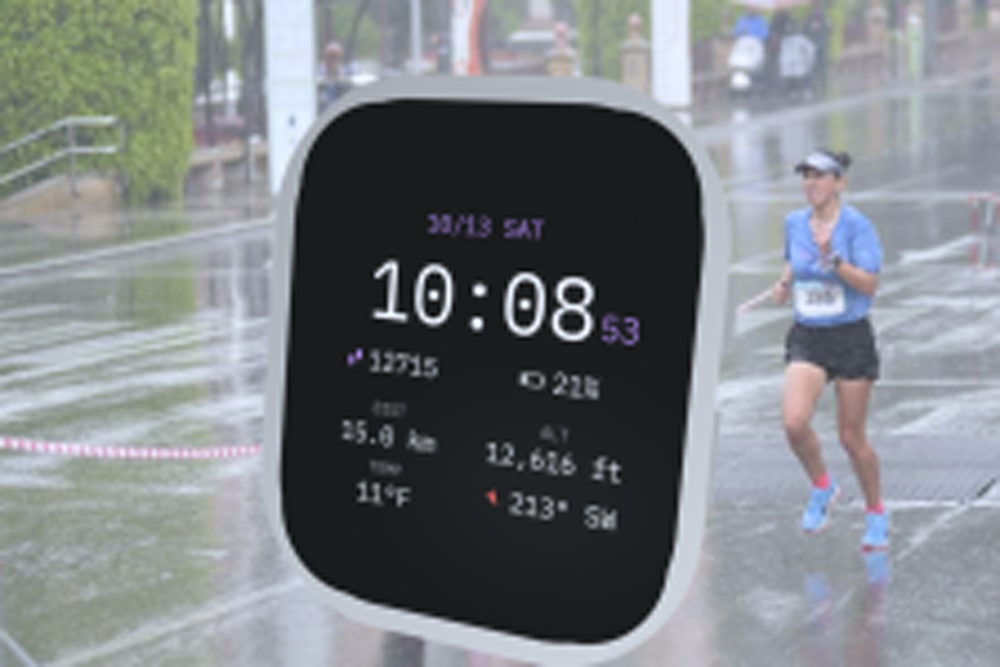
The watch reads 10,08,53
